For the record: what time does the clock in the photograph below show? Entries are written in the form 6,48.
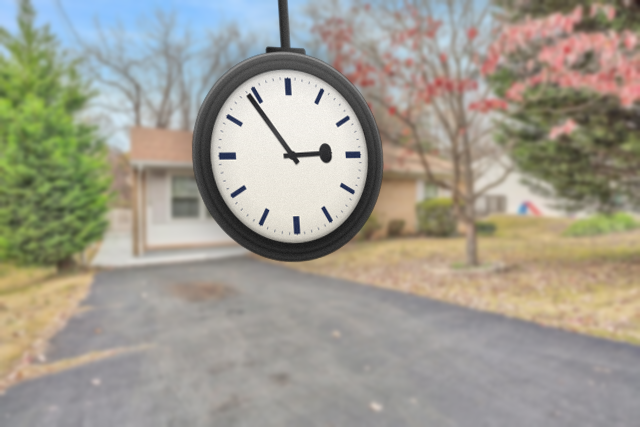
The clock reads 2,54
